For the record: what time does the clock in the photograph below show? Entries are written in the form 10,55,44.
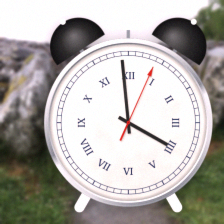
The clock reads 3,59,04
